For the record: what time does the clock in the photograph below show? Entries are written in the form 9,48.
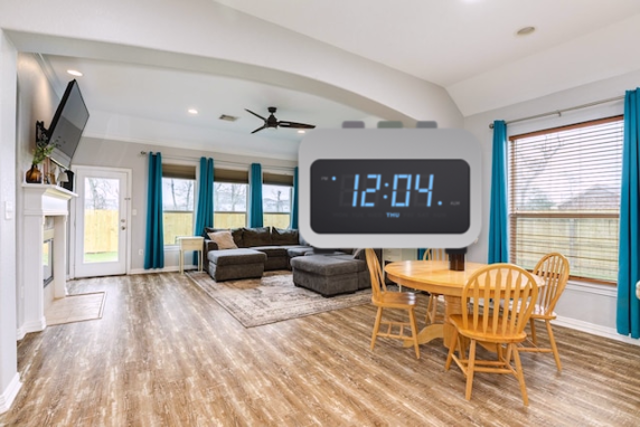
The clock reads 12,04
